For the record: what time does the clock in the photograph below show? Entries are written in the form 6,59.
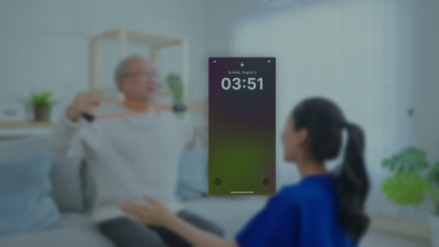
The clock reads 3,51
